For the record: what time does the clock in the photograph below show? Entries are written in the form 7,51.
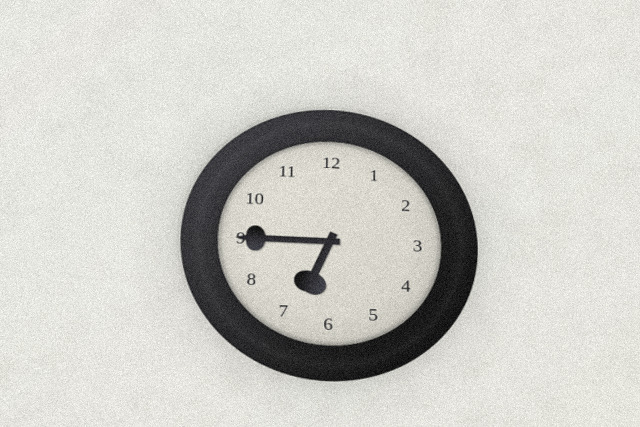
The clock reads 6,45
